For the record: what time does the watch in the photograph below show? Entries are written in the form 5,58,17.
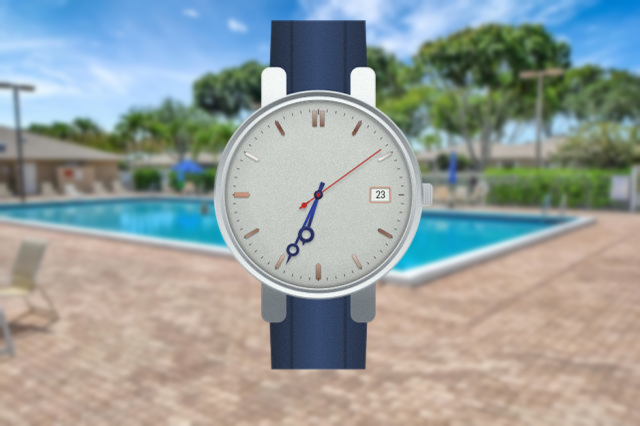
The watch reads 6,34,09
